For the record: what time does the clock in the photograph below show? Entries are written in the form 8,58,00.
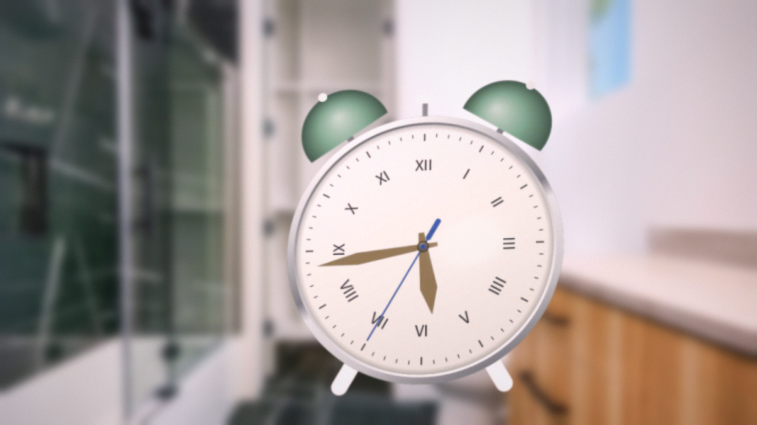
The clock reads 5,43,35
